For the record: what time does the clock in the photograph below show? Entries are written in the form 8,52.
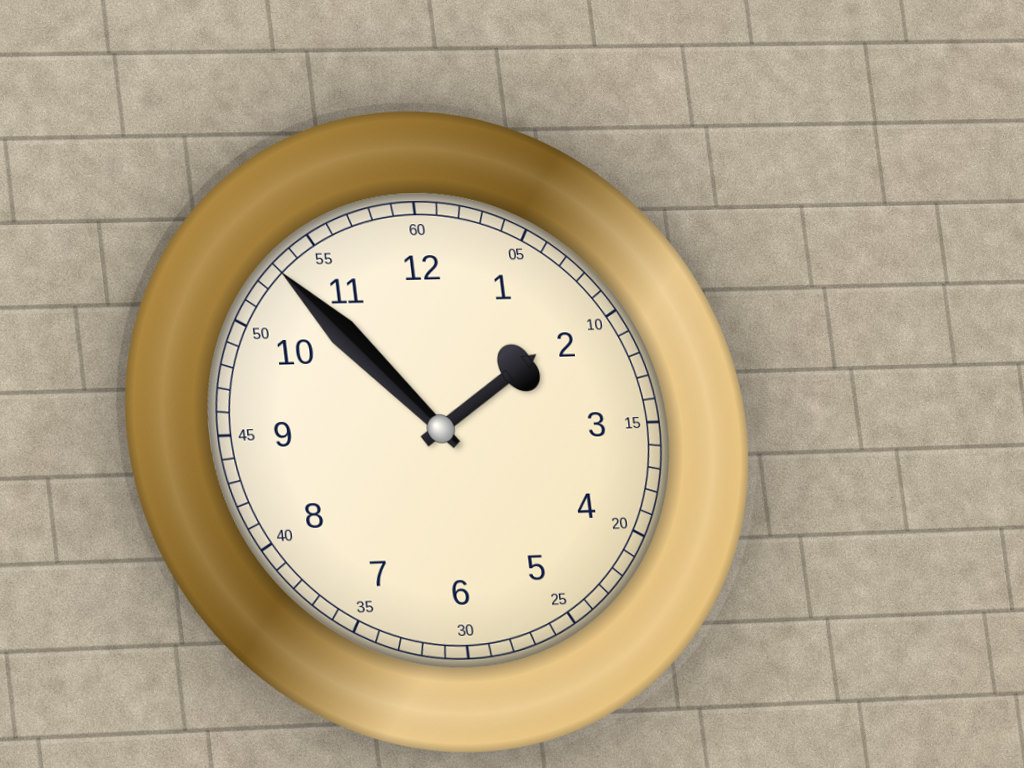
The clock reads 1,53
